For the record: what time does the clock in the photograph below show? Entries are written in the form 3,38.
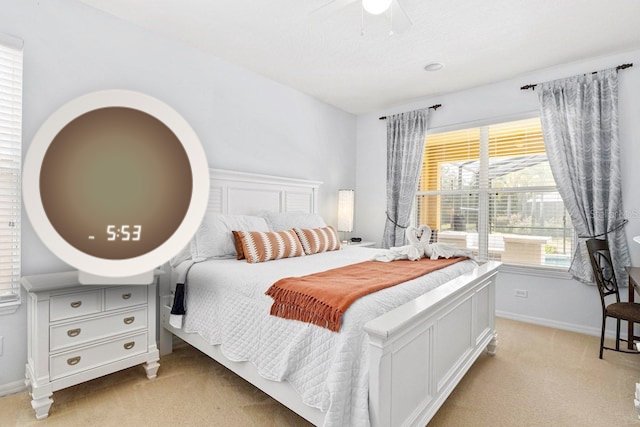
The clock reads 5,53
